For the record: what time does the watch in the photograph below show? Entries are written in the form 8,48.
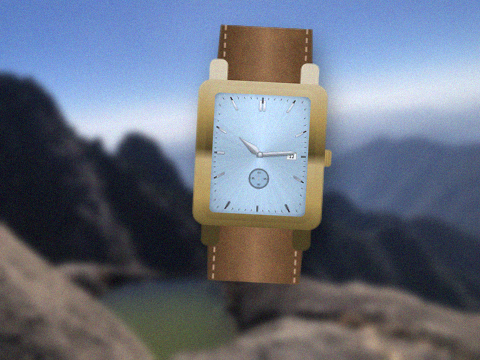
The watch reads 10,14
